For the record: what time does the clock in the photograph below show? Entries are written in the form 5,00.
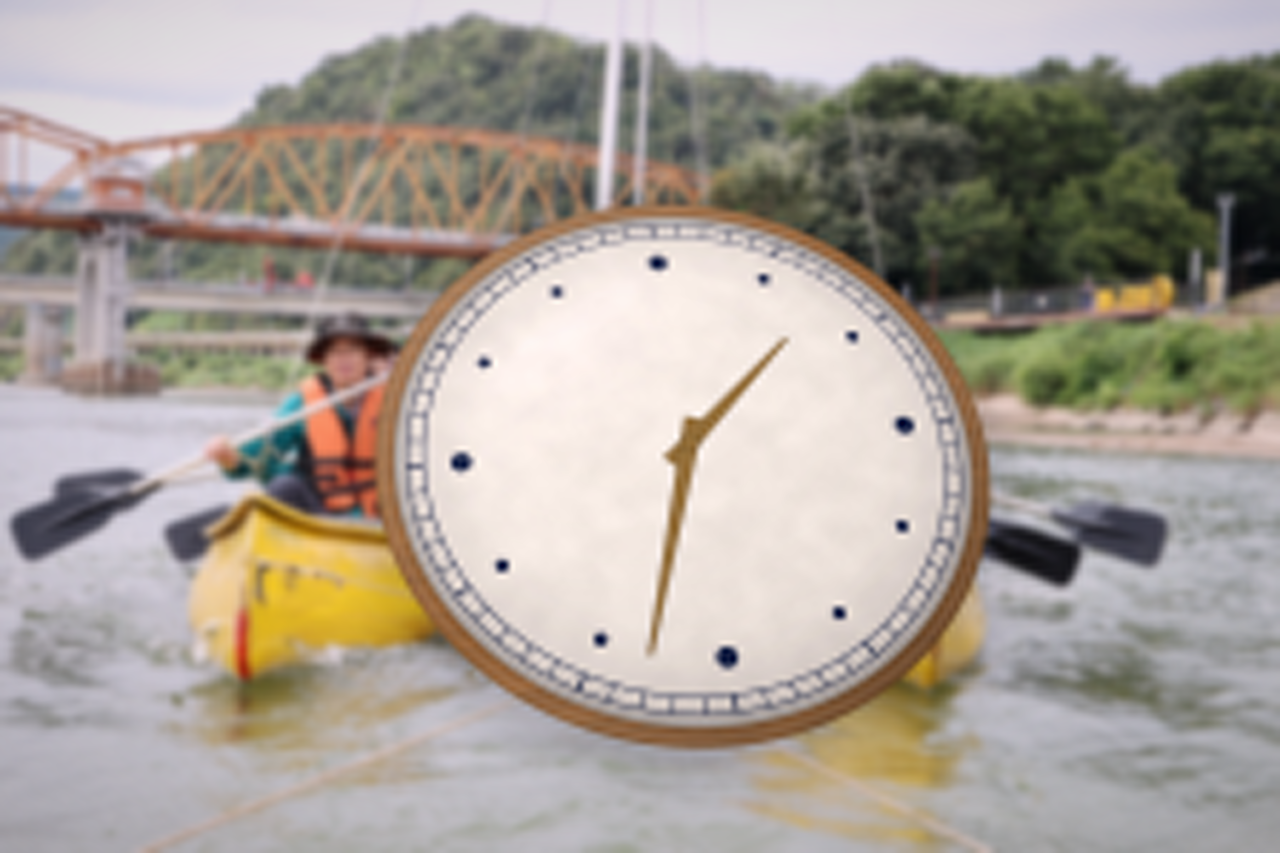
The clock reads 1,33
